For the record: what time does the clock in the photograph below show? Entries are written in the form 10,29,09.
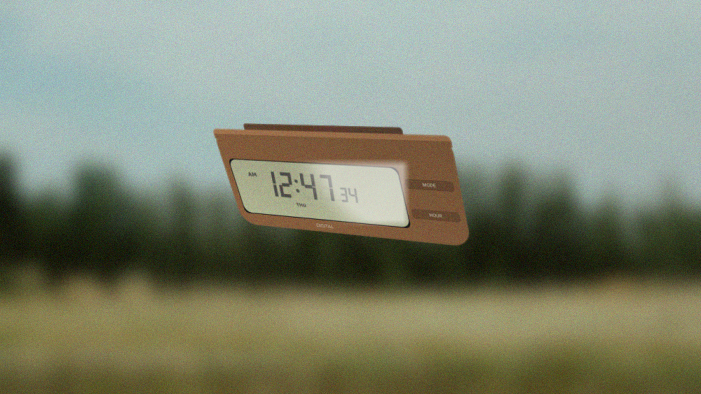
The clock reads 12,47,34
